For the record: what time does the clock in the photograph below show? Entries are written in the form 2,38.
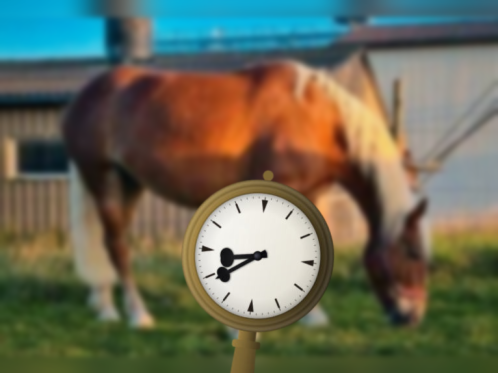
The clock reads 8,39
